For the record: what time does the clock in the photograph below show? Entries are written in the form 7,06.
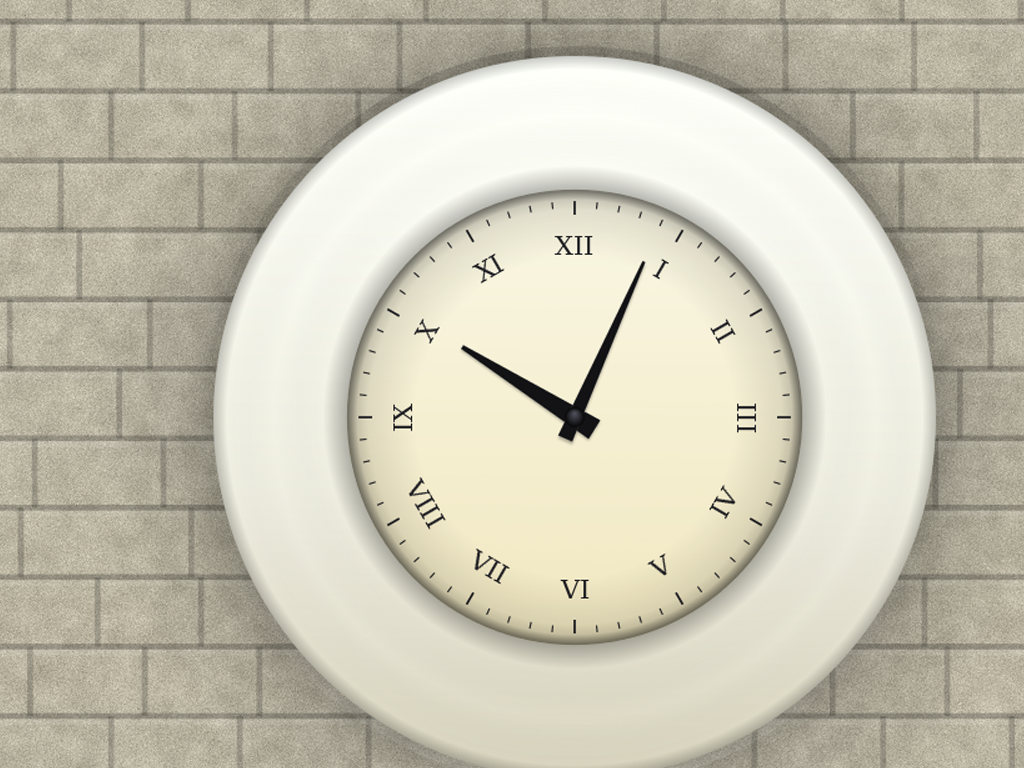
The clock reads 10,04
